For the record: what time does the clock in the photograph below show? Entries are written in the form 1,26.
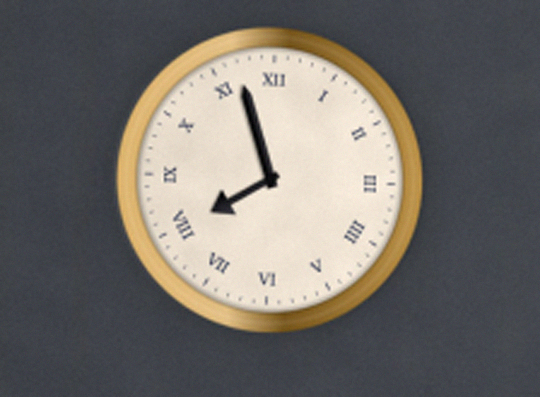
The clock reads 7,57
